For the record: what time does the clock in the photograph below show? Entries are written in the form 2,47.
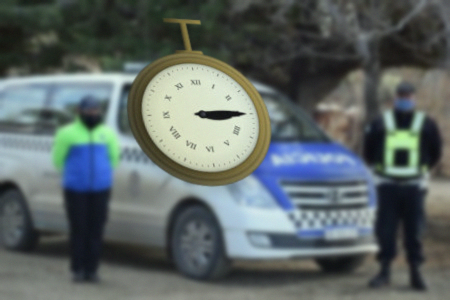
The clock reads 3,15
